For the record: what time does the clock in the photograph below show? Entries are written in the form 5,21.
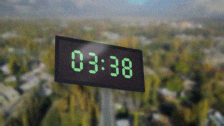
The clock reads 3,38
